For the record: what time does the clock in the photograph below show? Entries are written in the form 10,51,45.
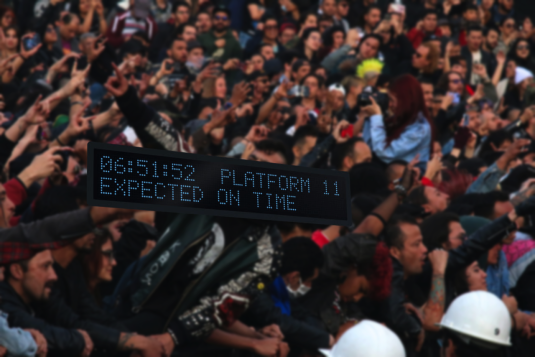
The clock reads 6,51,52
